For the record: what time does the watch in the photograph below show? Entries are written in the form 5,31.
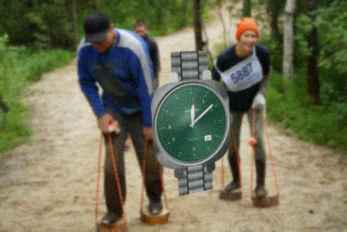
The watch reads 12,09
